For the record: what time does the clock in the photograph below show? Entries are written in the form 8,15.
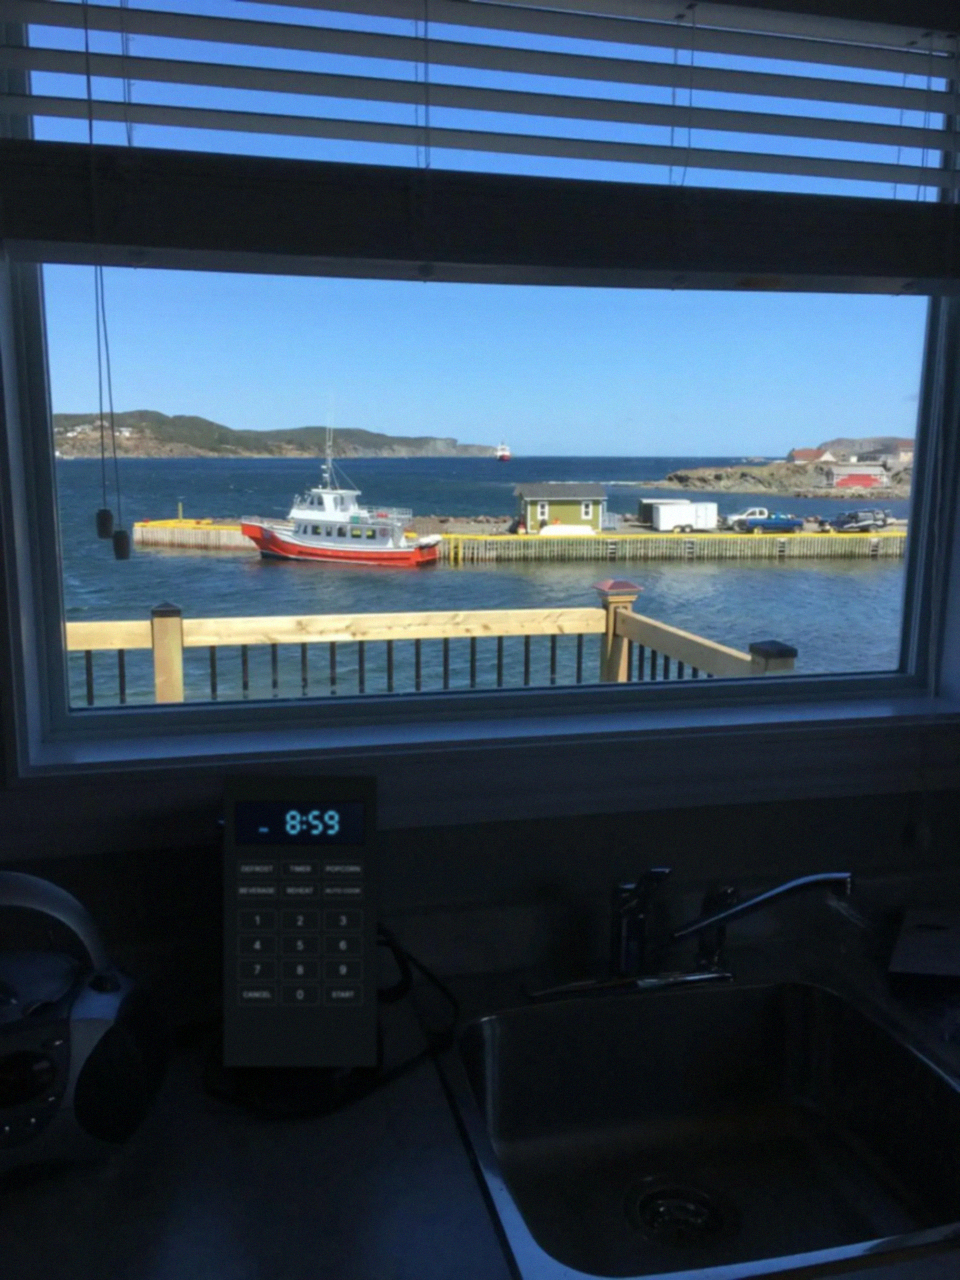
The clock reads 8,59
